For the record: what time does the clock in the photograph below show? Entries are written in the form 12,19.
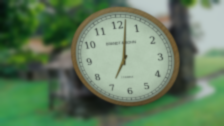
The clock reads 7,02
